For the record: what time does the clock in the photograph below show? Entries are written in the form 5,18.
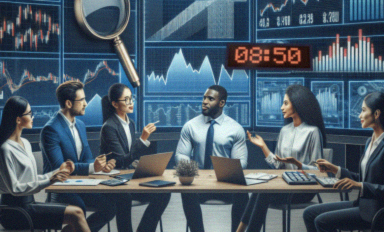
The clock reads 8,50
